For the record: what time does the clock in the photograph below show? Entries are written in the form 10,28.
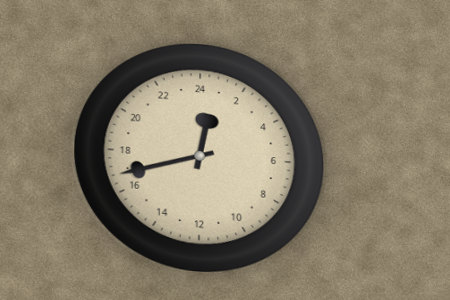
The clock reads 0,42
